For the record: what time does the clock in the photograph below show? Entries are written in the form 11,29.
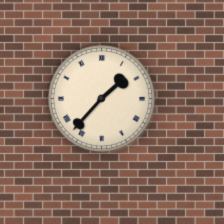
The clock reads 1,37
